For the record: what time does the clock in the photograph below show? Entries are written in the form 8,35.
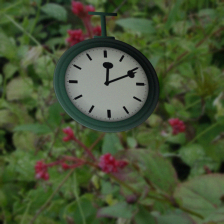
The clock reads 12,11
